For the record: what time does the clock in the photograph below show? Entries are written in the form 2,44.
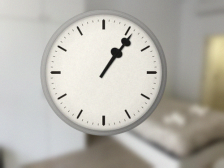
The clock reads 1,06
